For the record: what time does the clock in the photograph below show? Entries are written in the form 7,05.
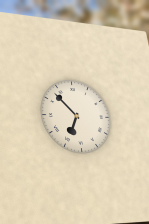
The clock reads 6,53
